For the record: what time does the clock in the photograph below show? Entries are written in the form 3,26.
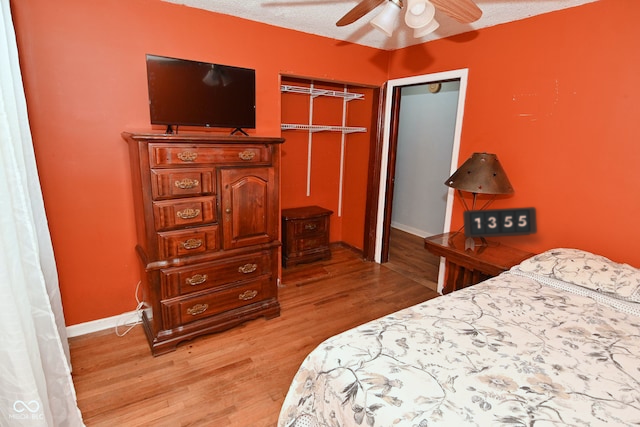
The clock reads 13,55
